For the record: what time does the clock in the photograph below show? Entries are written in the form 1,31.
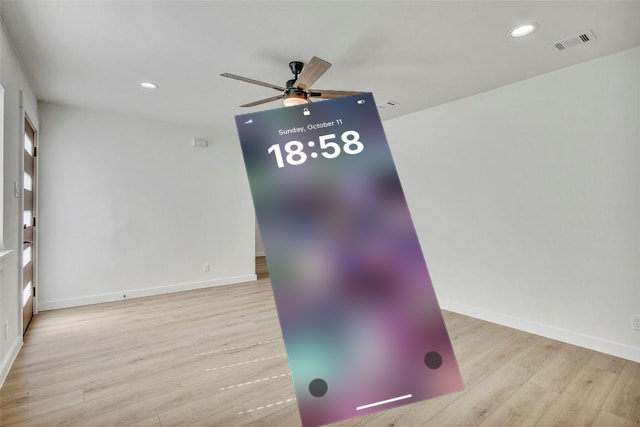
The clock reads 18,58
